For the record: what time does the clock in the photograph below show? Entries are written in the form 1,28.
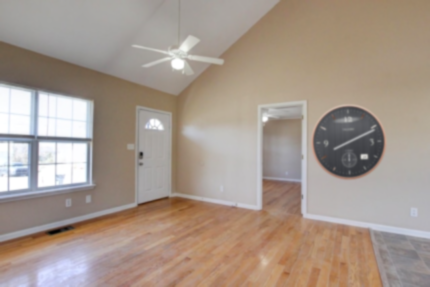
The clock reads 8,11
